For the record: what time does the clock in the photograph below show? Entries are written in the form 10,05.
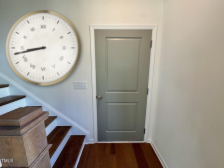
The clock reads 8,43
